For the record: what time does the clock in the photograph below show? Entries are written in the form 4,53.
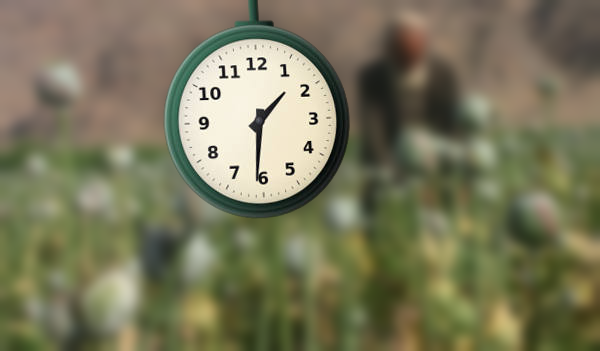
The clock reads 1,31
